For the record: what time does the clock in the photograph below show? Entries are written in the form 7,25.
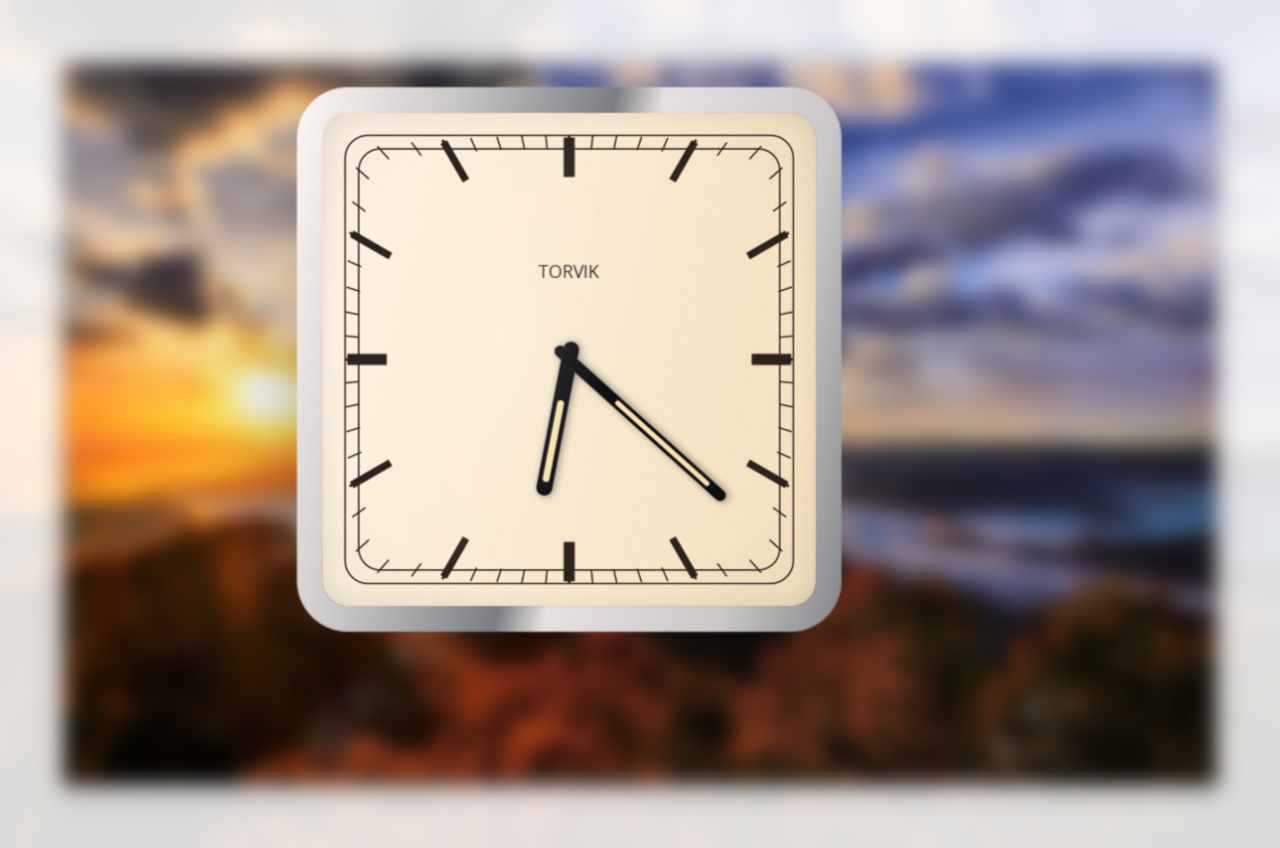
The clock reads 6,22
